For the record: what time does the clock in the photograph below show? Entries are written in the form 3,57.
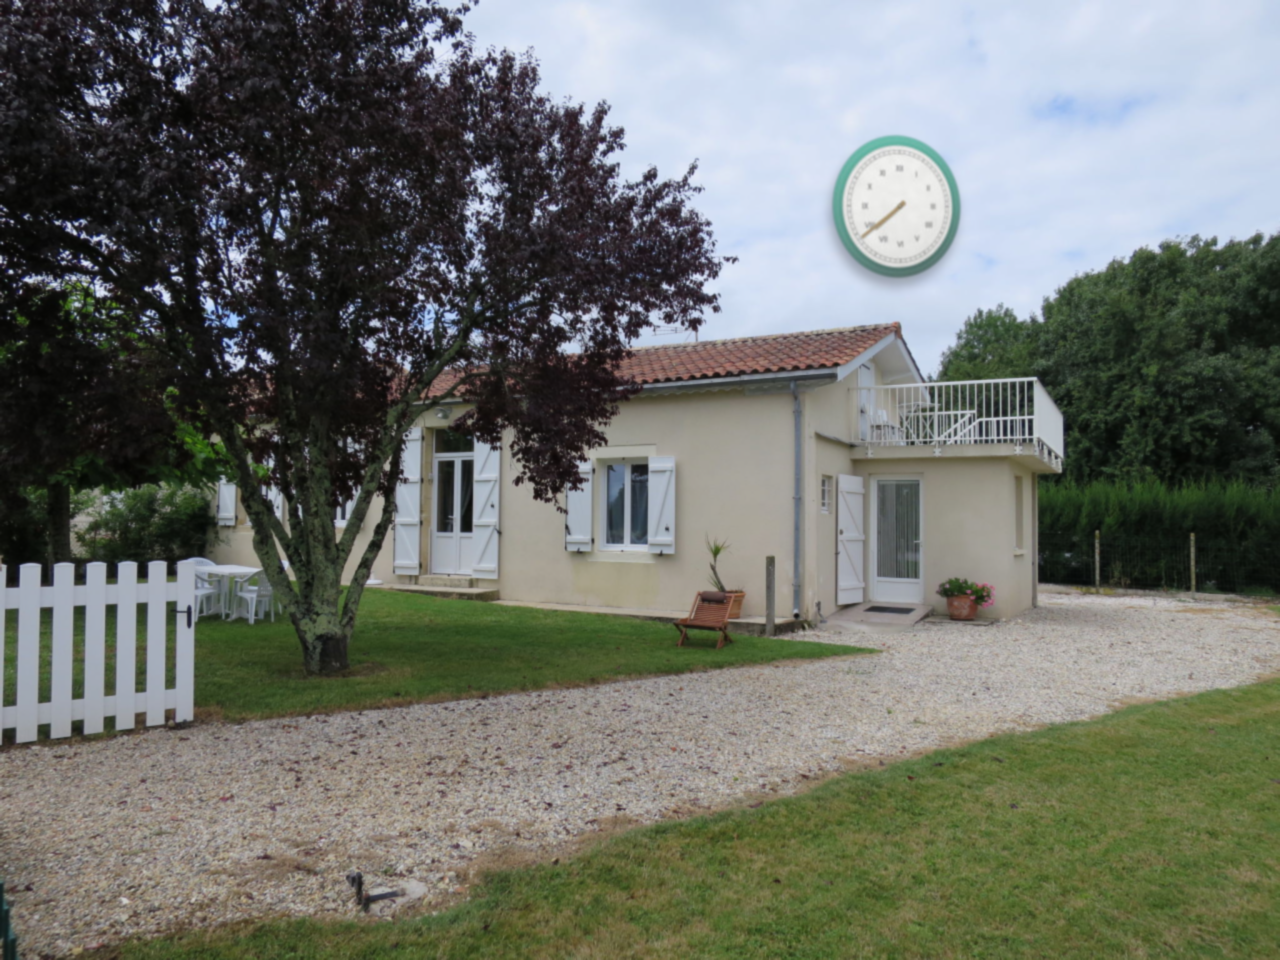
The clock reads 7,39
